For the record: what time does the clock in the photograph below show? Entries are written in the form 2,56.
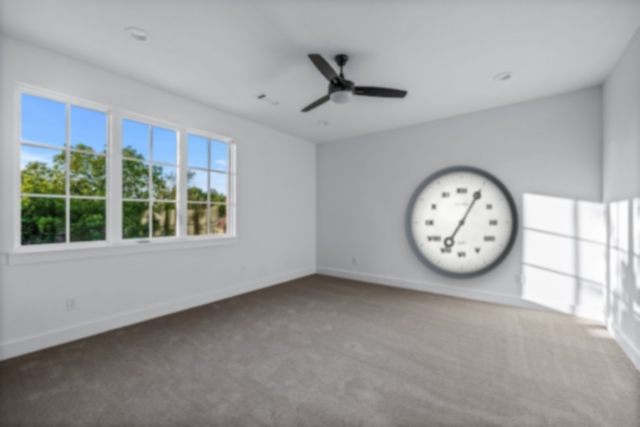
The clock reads 7,05
